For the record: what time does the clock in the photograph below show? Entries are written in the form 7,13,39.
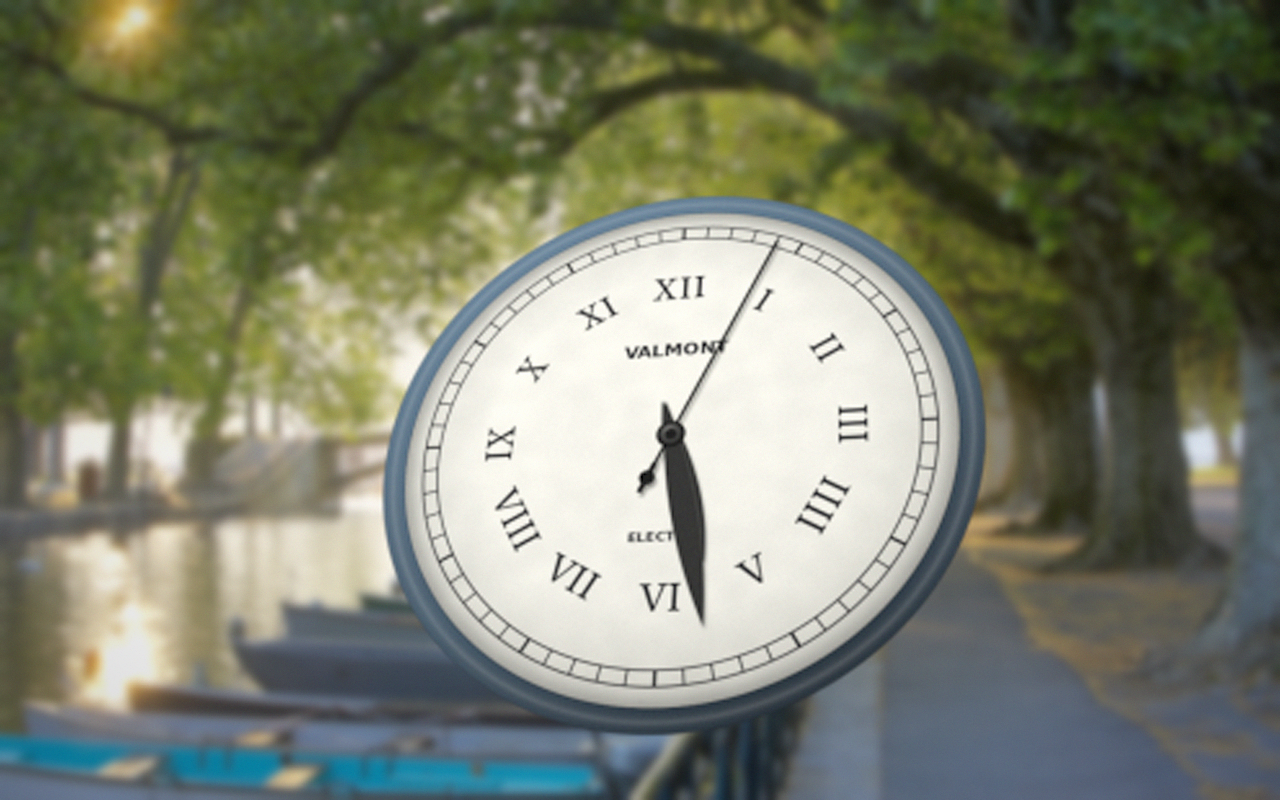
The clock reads 5,28,04
